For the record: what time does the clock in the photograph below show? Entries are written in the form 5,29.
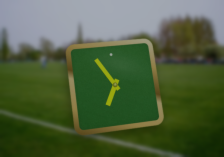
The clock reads 6,55
